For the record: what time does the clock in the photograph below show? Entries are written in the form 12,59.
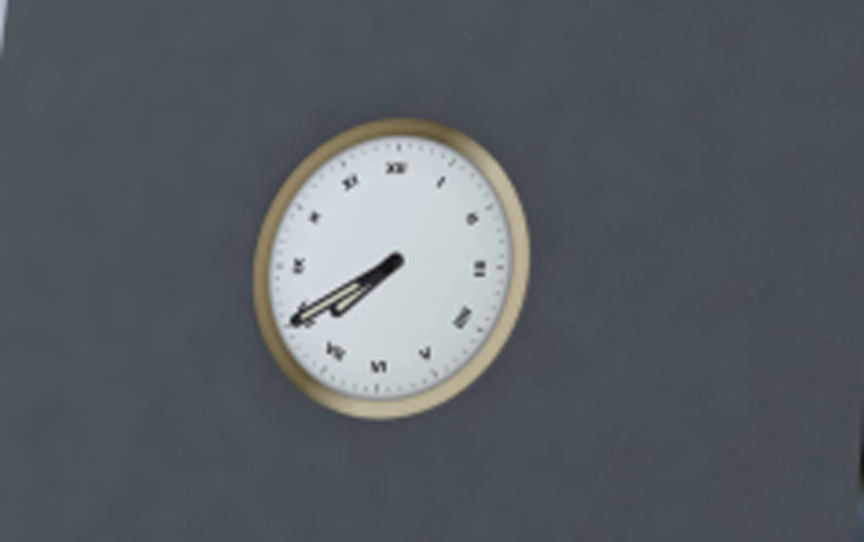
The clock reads 7,40
